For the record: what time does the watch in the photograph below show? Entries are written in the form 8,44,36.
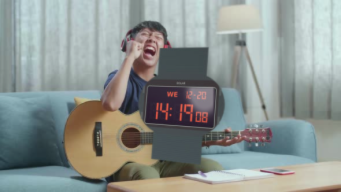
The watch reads 14,19,08
